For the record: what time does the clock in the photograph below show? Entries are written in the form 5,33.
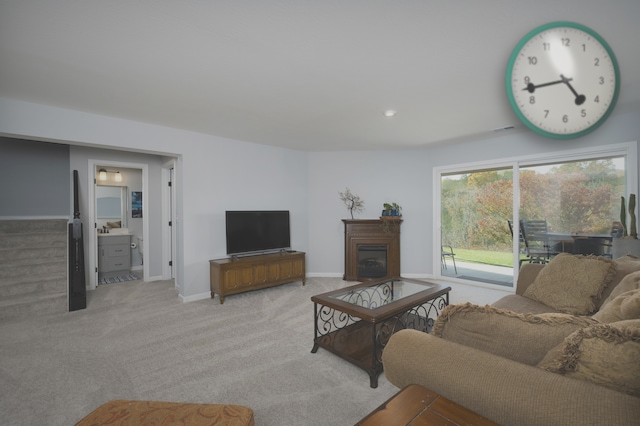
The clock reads 4,43
